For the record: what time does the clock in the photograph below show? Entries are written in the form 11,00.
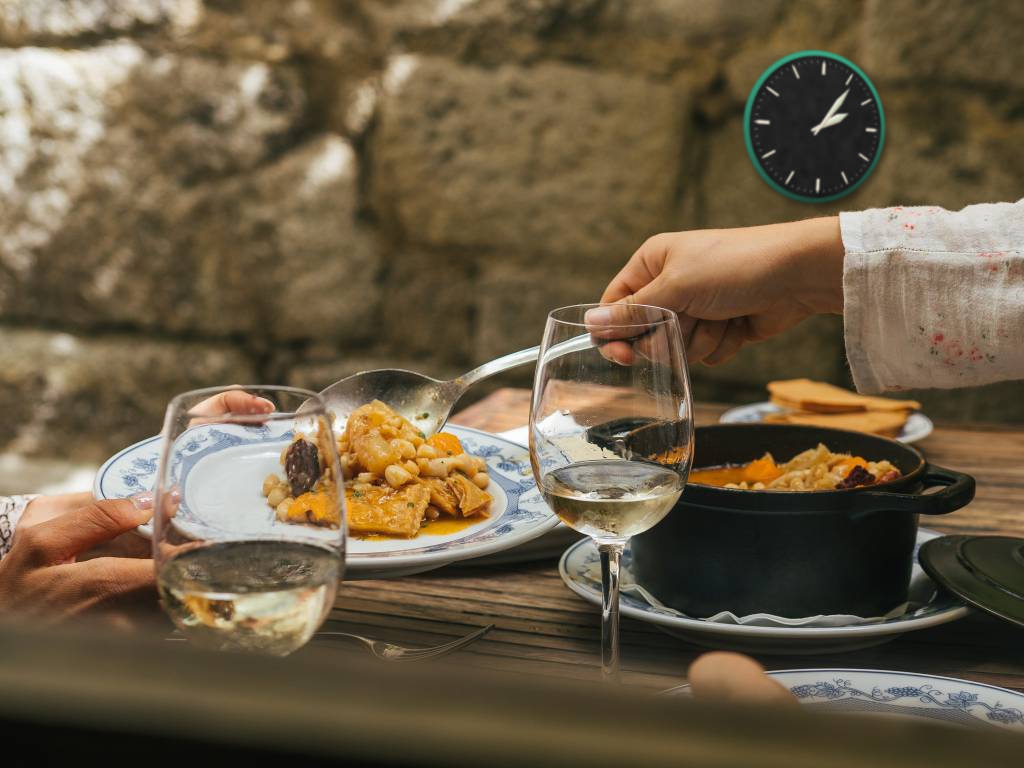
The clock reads 2,06
